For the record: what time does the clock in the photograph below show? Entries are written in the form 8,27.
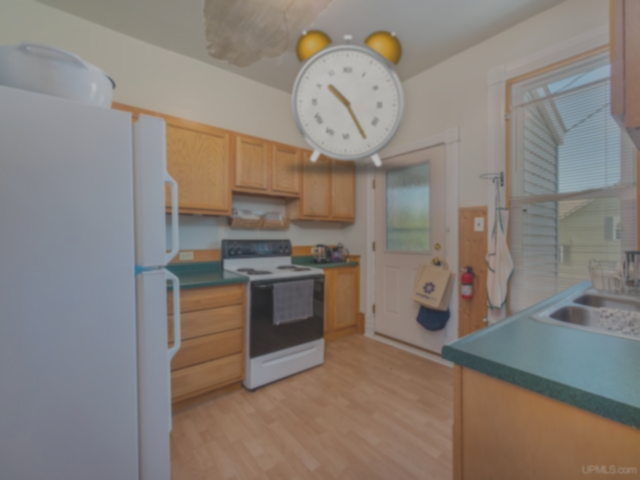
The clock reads 10,25
